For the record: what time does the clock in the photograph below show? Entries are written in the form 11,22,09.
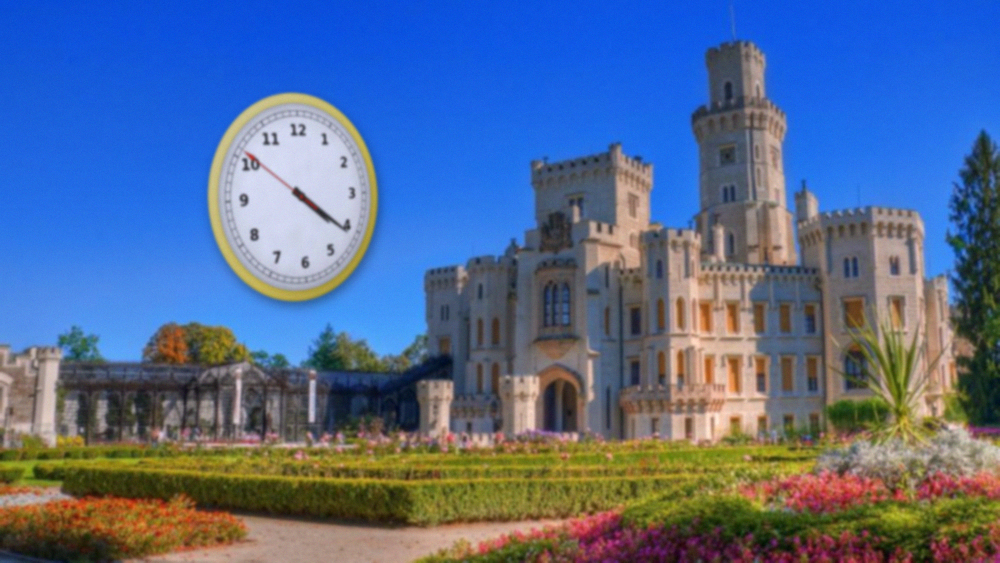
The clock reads 4,20,51
